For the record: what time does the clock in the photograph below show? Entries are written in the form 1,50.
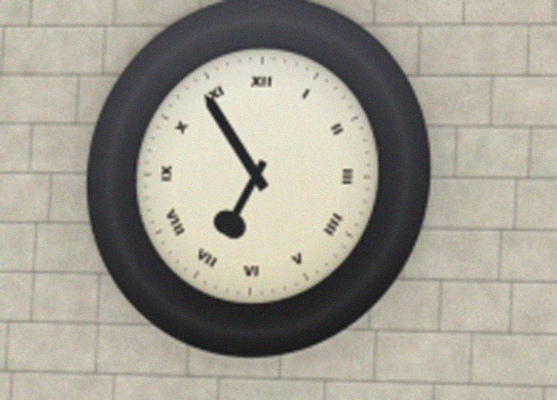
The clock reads 6,54
